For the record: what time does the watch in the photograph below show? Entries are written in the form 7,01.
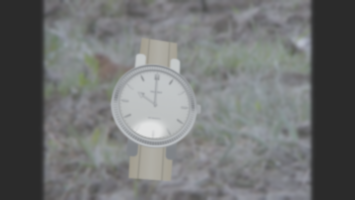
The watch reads 10,00
